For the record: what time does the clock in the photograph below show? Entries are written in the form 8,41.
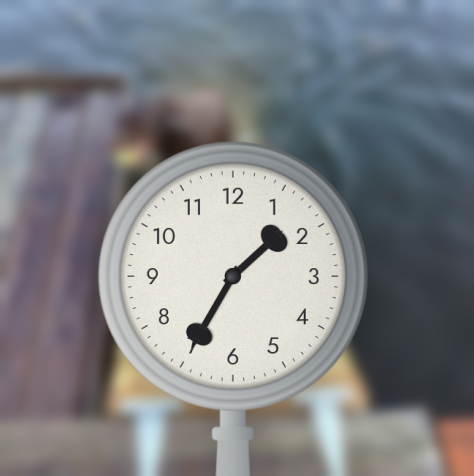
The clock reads 1,35
